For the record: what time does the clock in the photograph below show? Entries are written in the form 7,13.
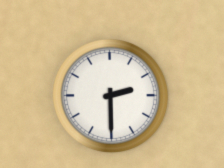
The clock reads 2,30
